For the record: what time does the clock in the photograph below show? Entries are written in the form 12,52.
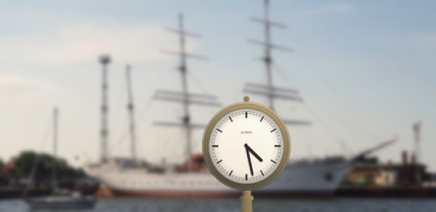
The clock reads 4,28
